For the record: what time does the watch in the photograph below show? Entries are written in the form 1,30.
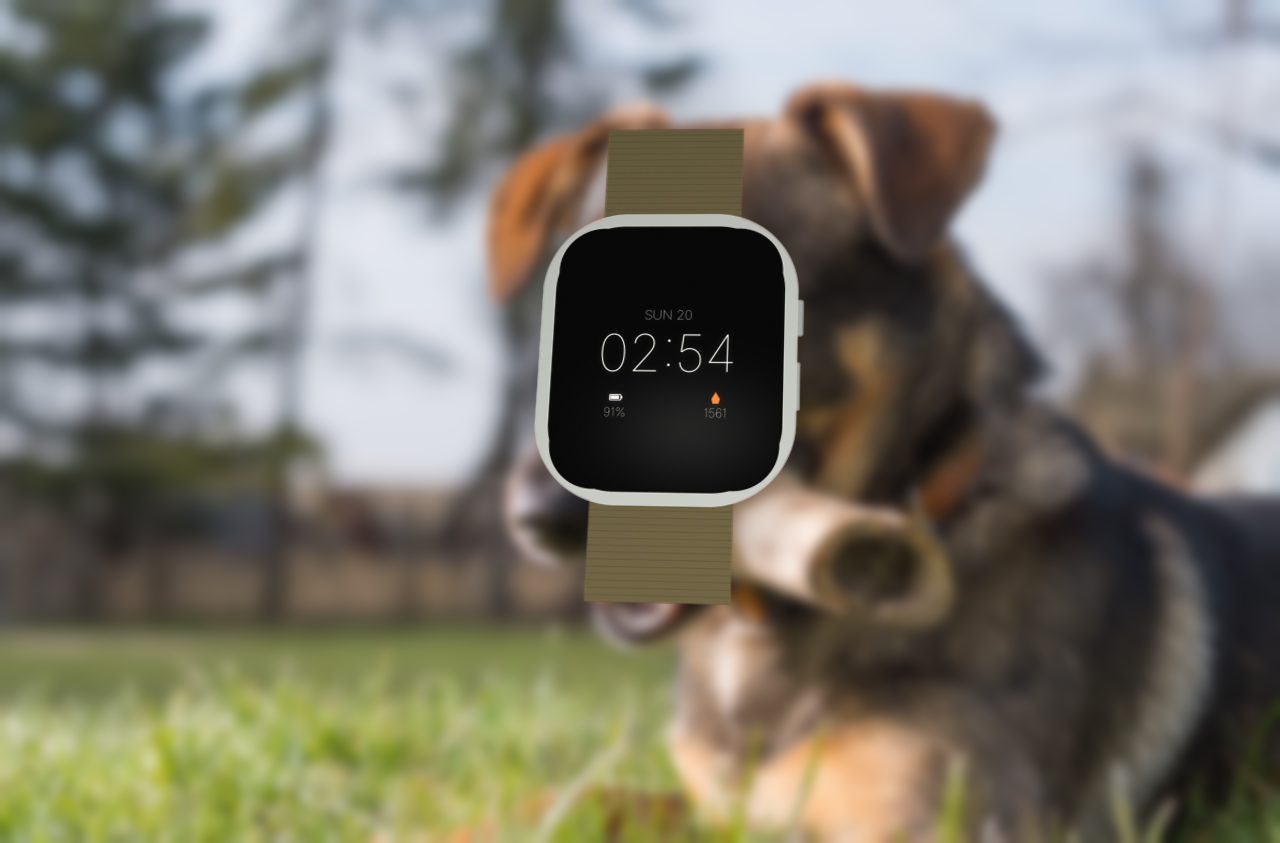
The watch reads 2,54
